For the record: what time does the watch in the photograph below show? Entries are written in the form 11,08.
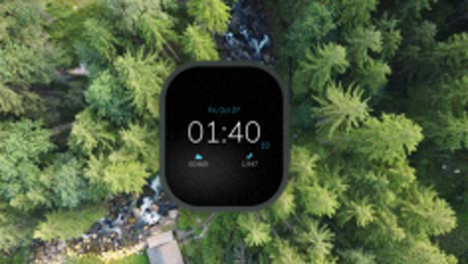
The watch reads 1,40
